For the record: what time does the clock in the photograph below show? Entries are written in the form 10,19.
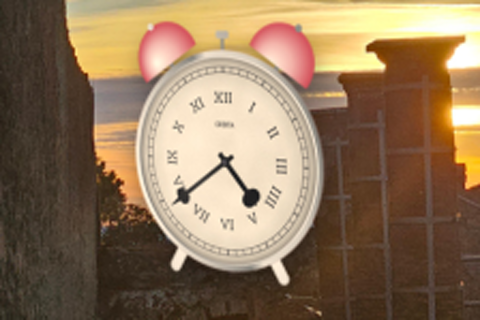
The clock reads 4,39
